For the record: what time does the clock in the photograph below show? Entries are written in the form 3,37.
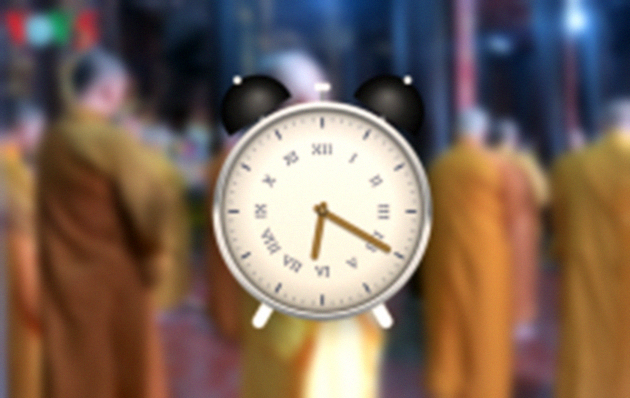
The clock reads 6,20
